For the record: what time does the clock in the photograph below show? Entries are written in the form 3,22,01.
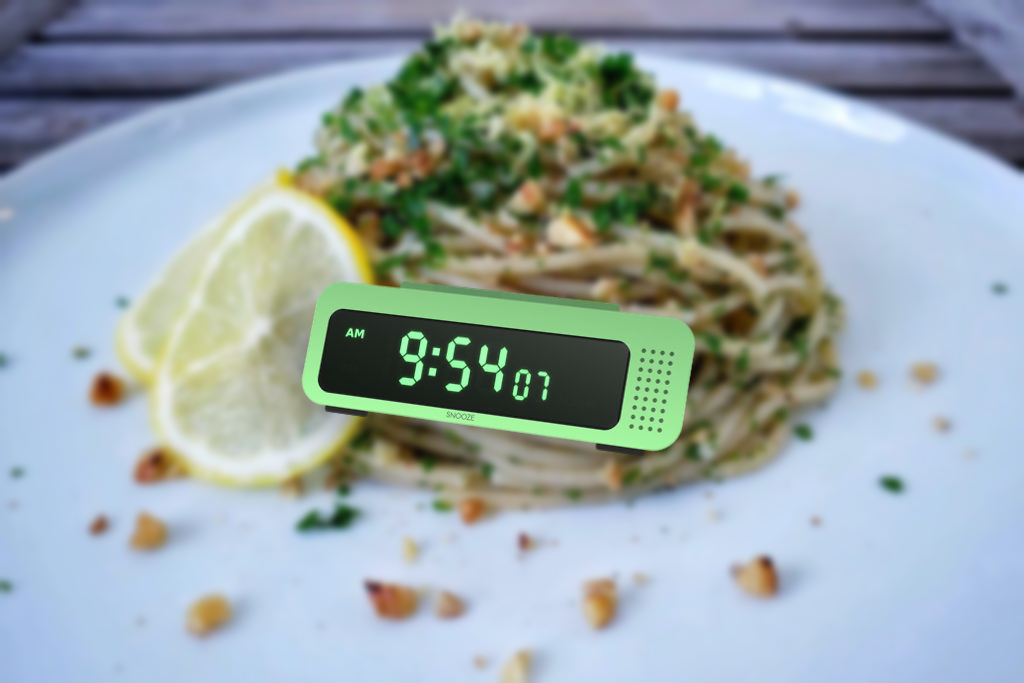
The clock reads 9,54,07
